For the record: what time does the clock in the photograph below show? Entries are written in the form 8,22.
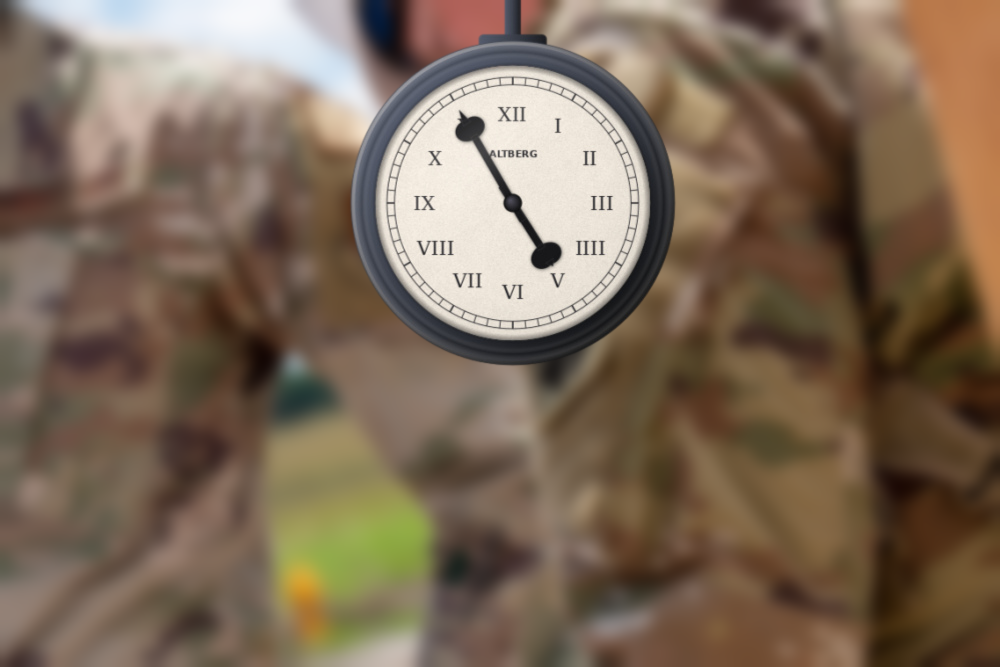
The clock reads 4,55
